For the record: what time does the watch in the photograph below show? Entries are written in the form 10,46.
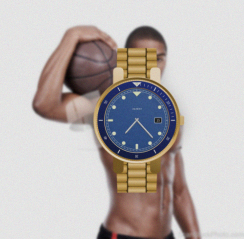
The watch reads 7,23
